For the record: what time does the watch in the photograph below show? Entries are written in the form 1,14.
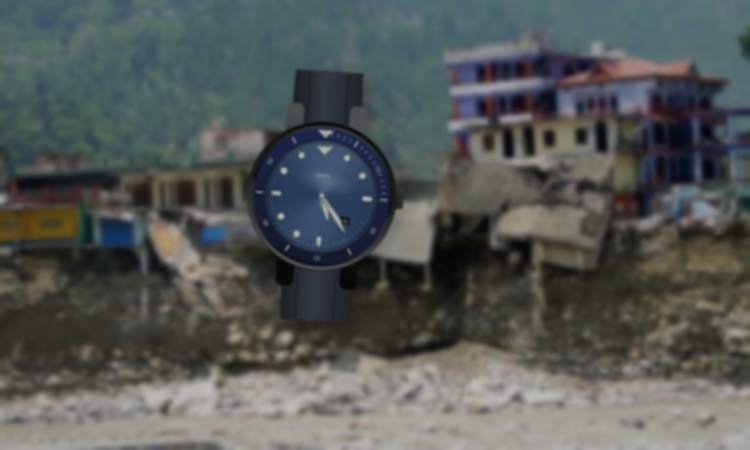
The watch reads 5,24
